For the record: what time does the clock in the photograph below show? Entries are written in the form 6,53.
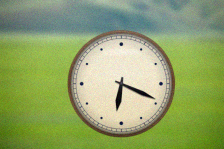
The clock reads 6,19
